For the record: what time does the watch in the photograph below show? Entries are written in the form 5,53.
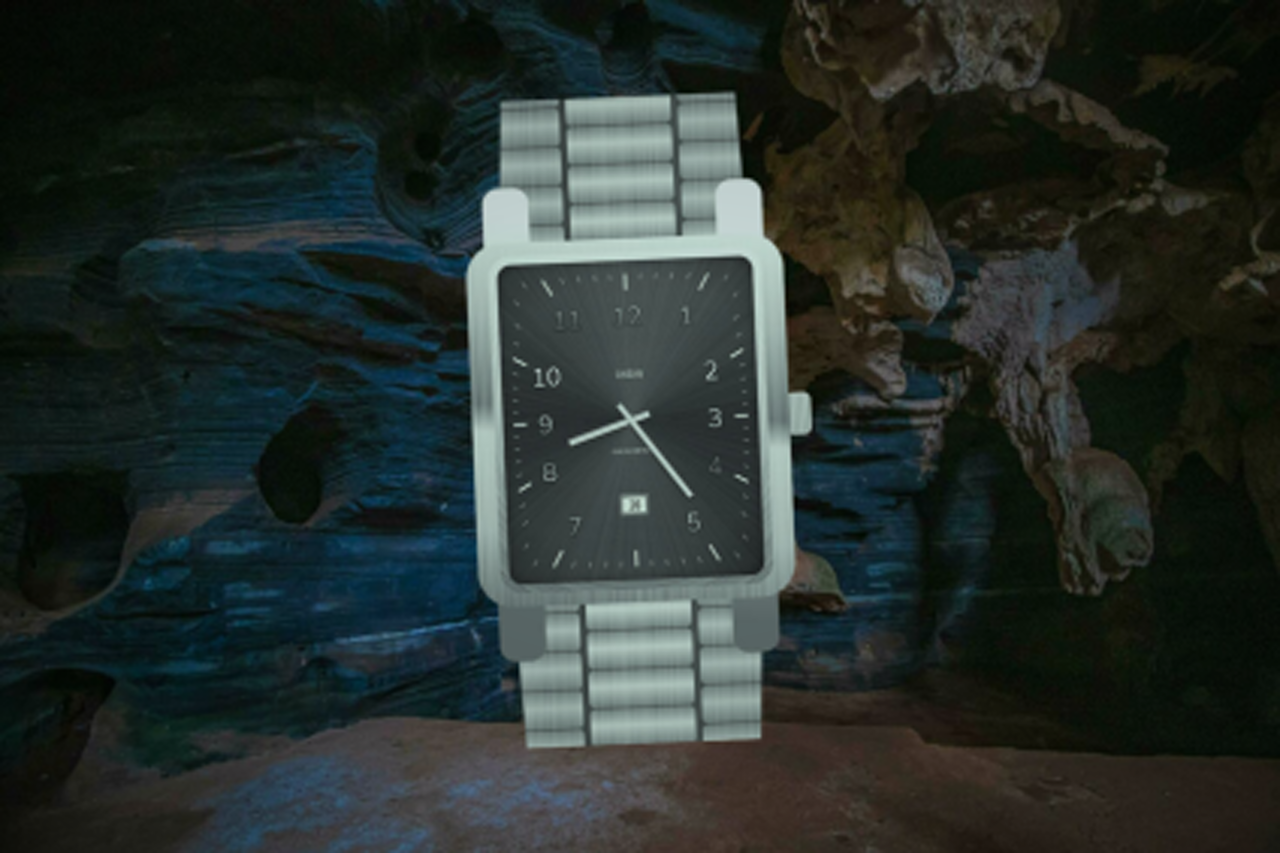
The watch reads 8,24
